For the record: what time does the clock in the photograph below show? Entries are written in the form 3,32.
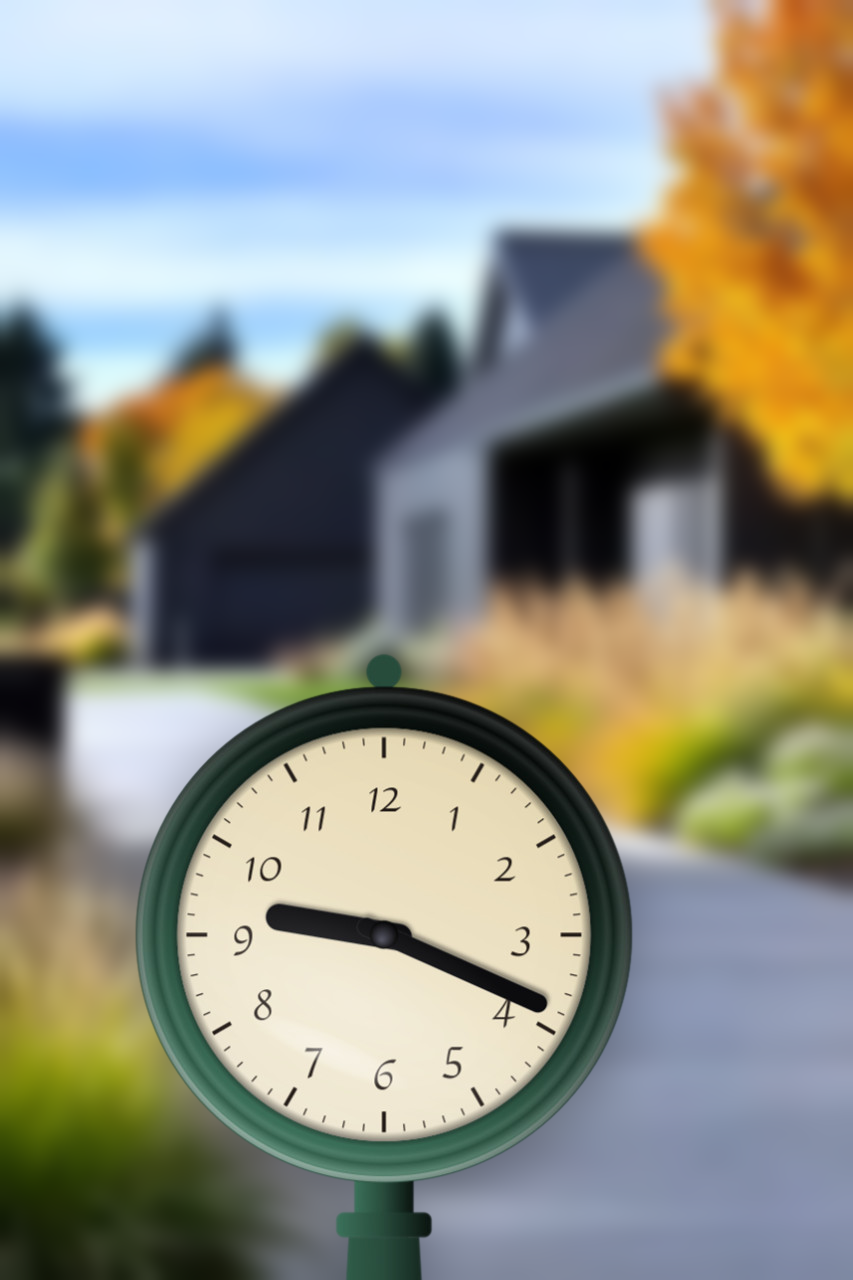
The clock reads 9,19
